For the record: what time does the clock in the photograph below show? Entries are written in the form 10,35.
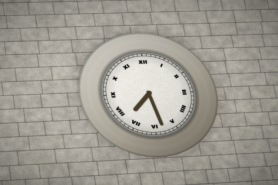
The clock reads 7,28
